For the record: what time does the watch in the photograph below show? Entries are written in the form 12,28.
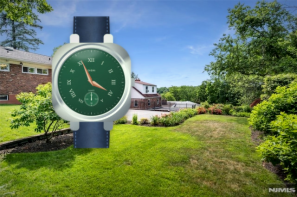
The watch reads 3,56
